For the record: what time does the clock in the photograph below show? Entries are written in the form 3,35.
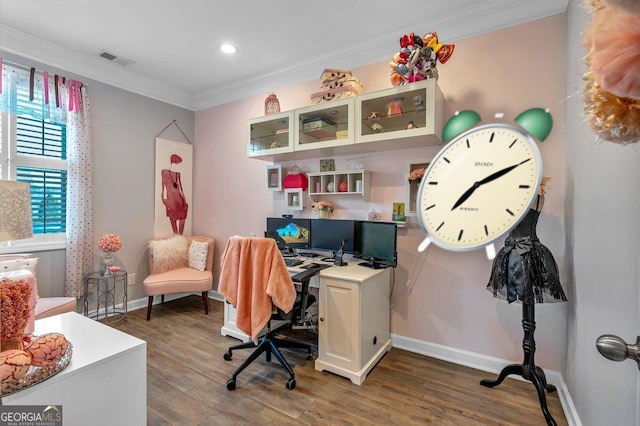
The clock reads 7,10
